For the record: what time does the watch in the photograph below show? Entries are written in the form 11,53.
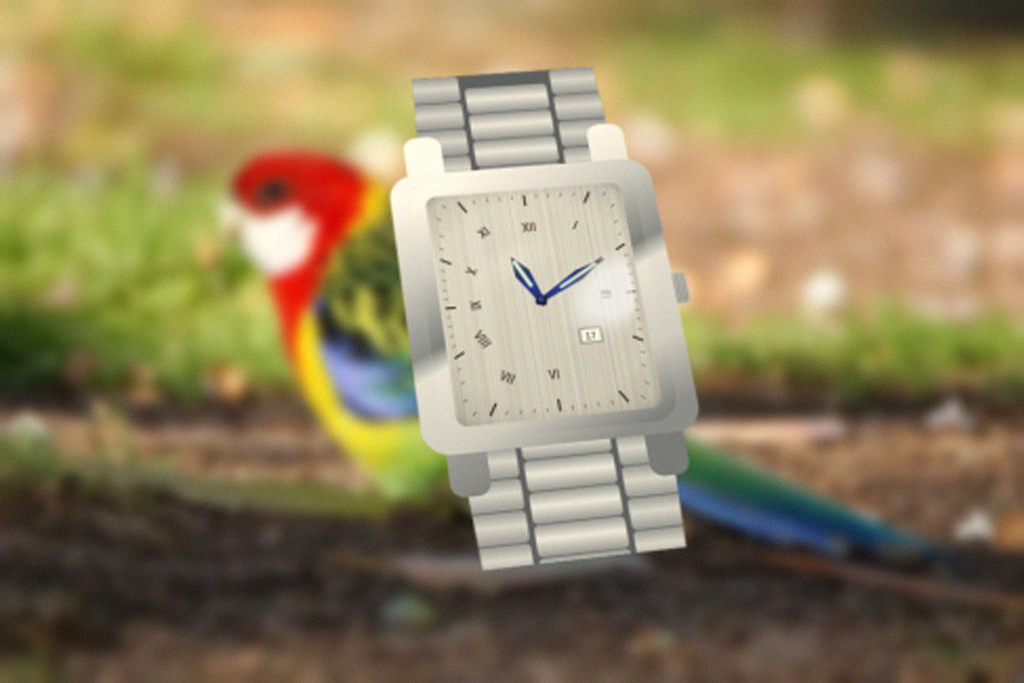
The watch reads 11,10
